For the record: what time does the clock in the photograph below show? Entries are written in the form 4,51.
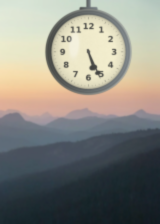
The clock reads 5,26
